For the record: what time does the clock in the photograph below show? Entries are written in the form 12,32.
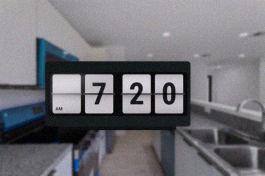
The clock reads 7,20
